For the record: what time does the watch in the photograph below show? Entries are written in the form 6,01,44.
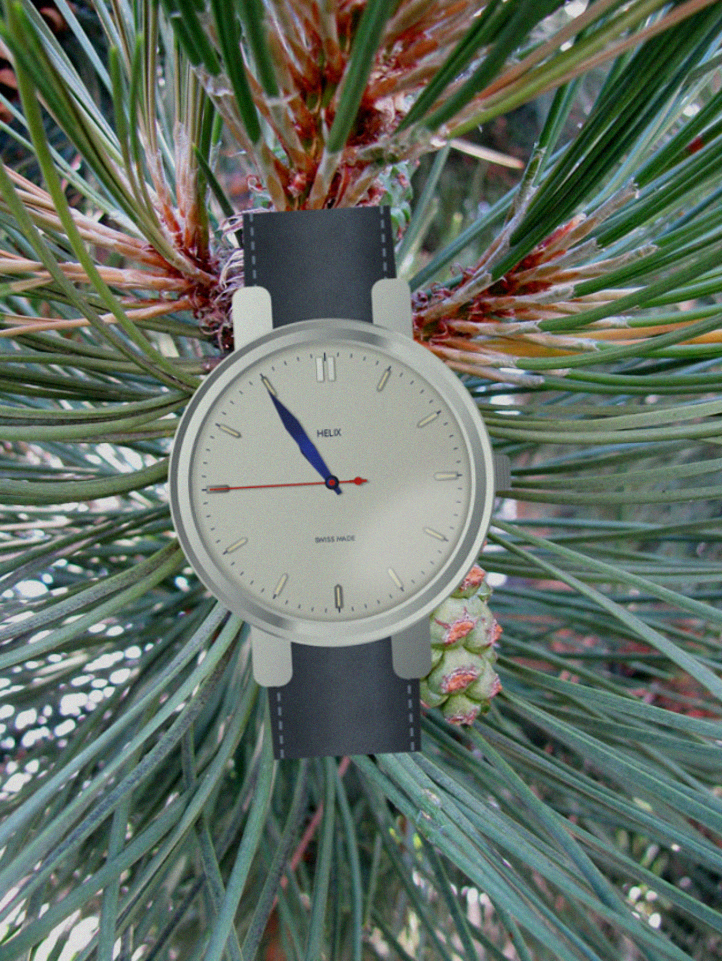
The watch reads 10,54,45
